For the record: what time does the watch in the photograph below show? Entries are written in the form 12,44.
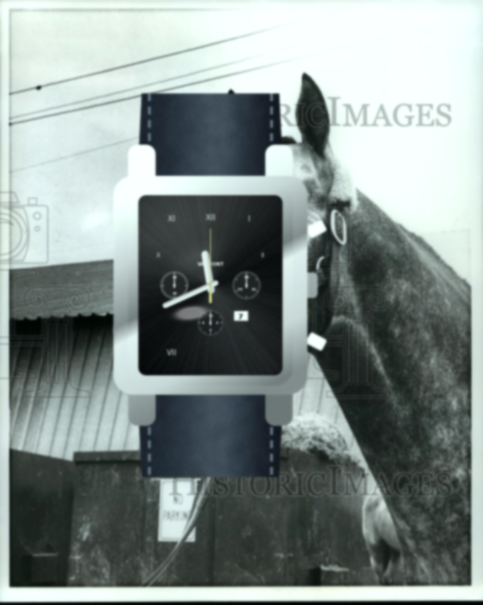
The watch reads 11,41
